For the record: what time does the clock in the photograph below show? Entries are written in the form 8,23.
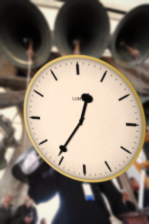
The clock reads 12,36
